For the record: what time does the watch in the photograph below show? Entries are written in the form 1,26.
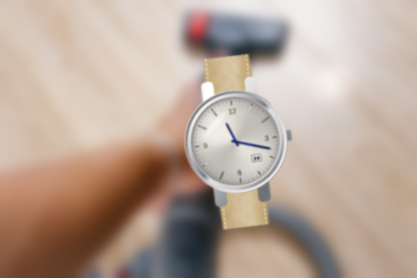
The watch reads 11,18
